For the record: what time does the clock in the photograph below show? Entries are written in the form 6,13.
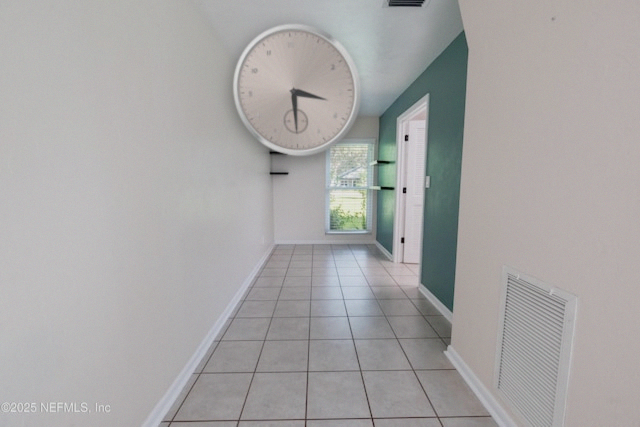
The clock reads 3,30
